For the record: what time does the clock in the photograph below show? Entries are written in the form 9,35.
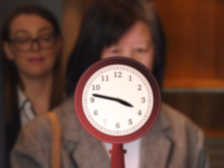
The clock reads 3,47
